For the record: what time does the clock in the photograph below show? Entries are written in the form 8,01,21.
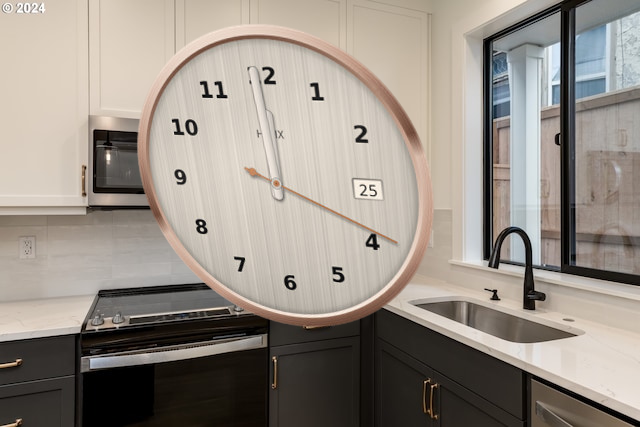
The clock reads 11,59,19
